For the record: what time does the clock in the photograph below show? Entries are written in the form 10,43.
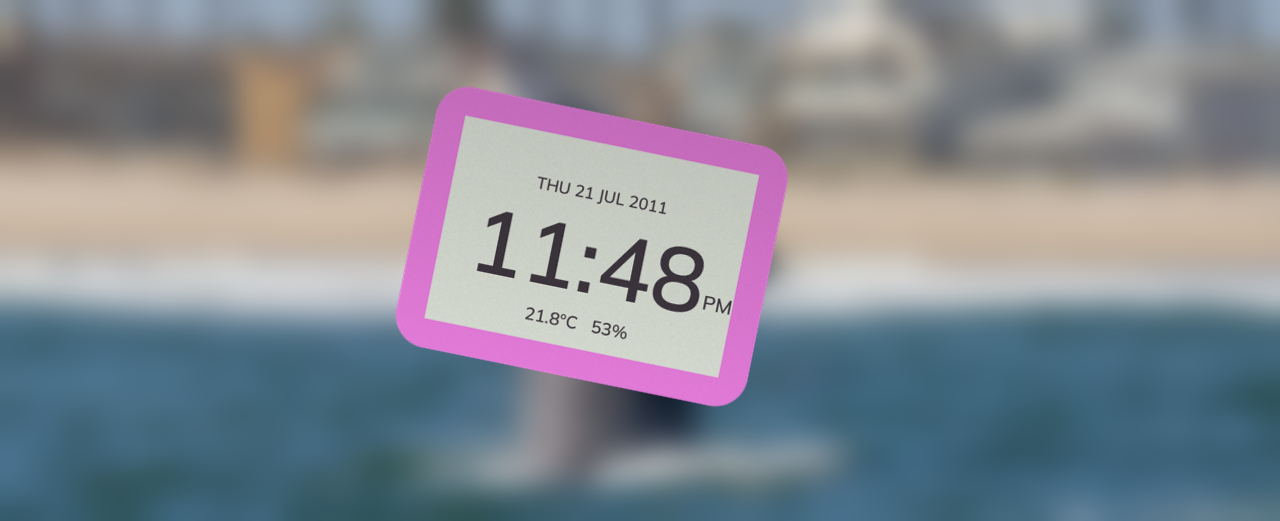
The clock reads 11,48
